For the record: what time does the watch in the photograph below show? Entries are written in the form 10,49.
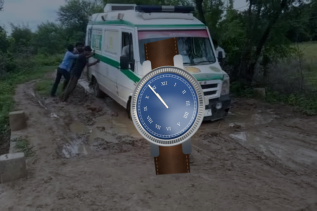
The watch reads 10,54
